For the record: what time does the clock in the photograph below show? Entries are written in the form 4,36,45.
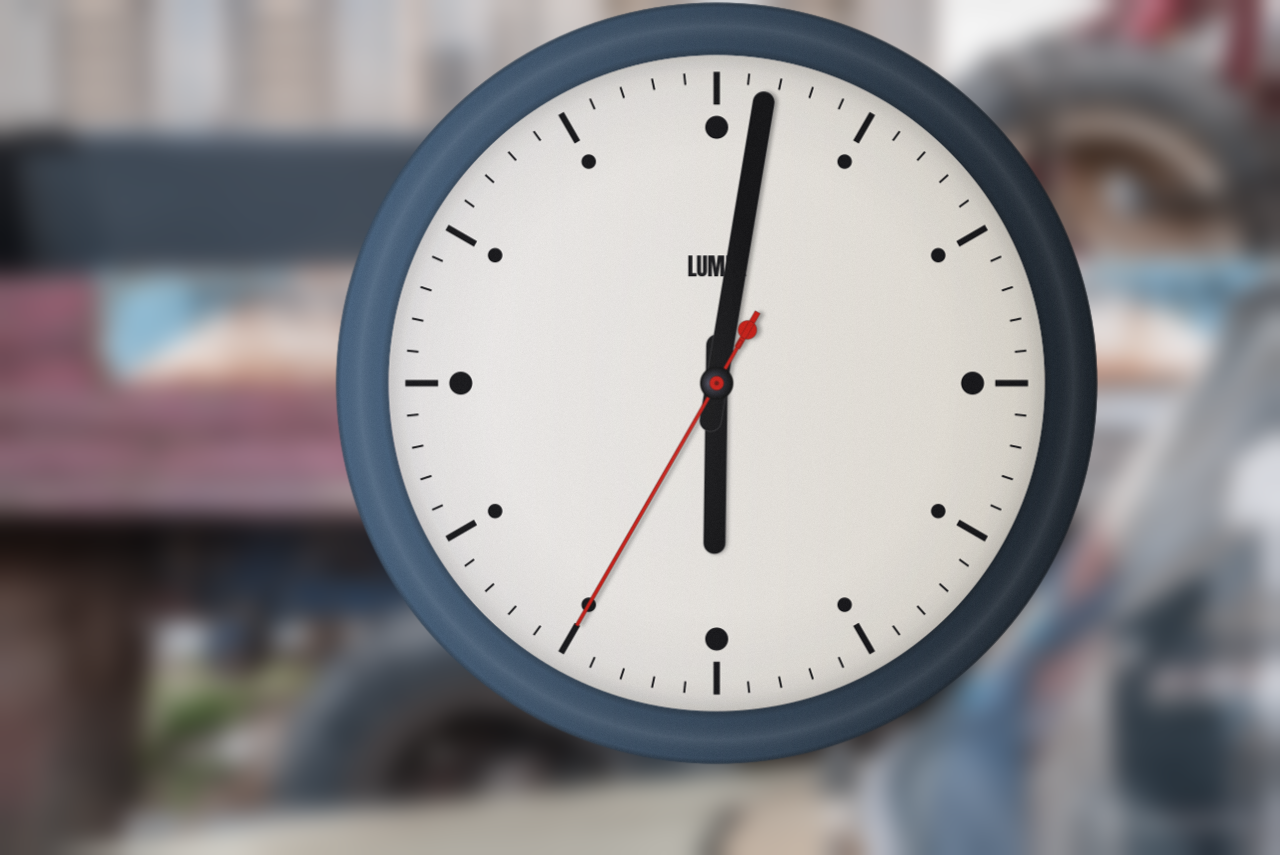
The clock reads 6,01,35
